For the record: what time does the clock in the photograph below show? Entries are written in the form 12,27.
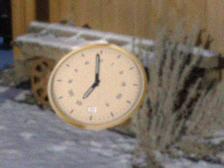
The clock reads 6,59
